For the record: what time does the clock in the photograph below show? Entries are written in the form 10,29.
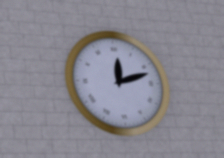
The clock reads 12,12
